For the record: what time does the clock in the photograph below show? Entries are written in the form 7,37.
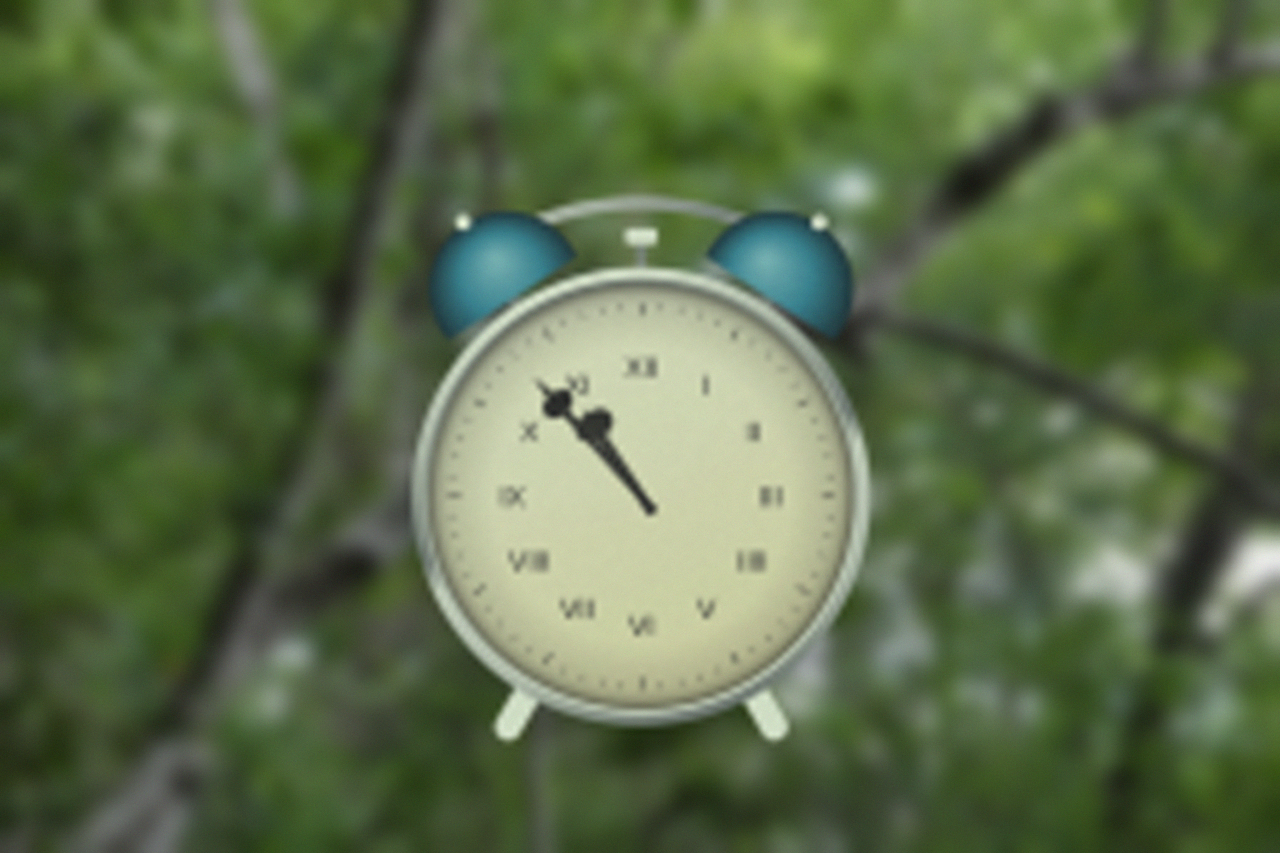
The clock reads 10,53
